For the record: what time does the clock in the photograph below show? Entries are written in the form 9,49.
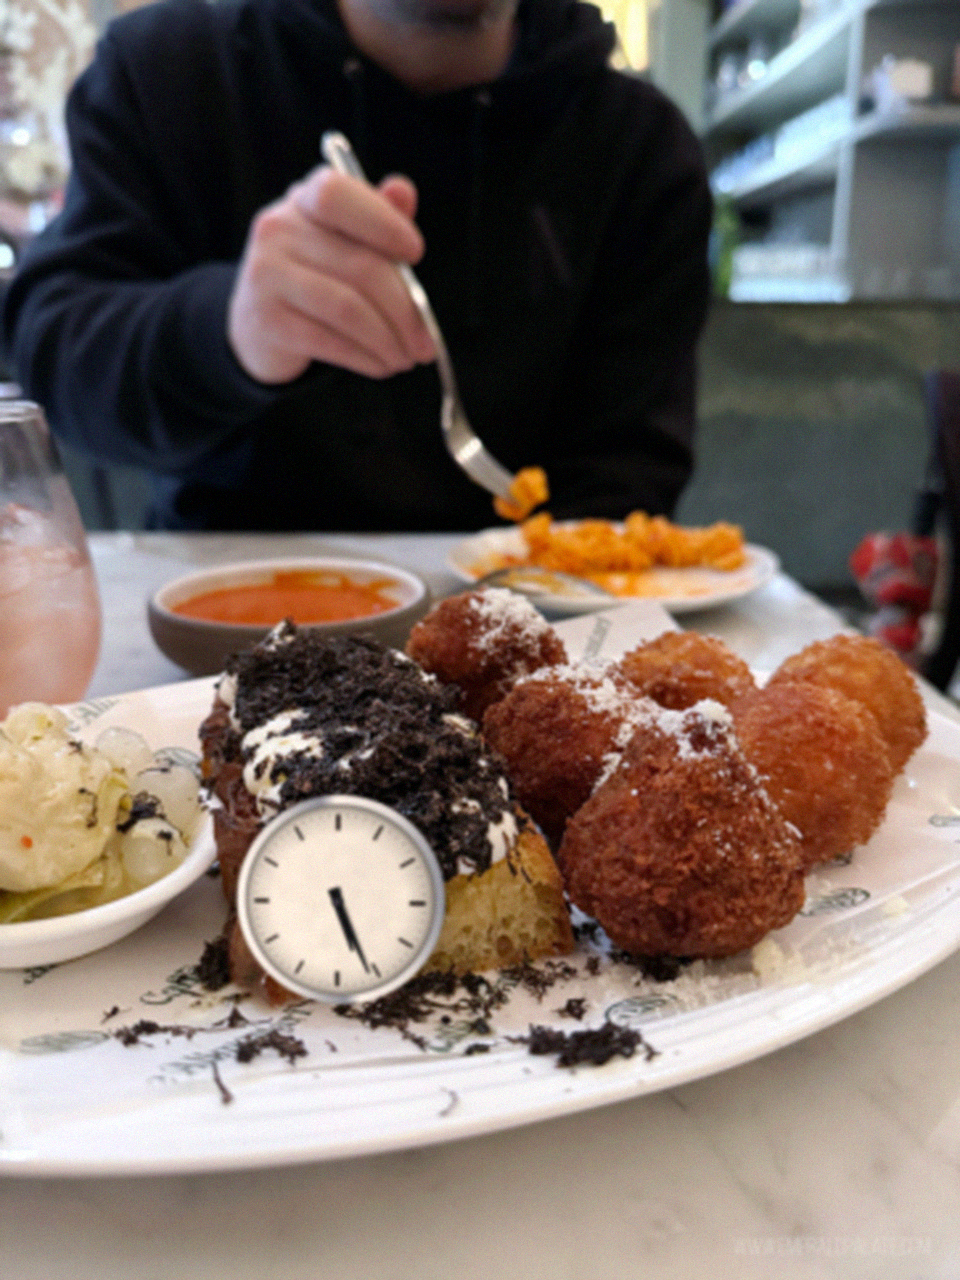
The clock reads 5,26
